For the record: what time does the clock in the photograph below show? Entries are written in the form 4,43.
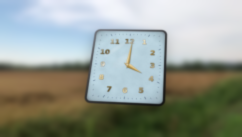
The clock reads 4,01
